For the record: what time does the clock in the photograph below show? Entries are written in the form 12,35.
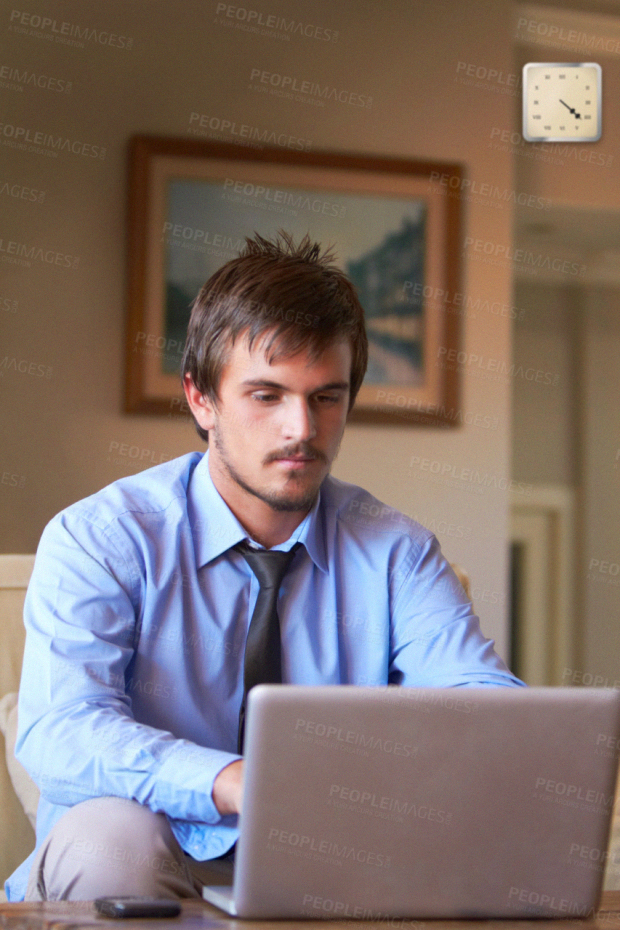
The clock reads 4,22
